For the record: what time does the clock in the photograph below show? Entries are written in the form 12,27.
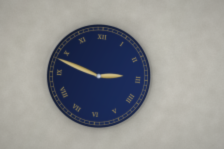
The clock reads 2,48
